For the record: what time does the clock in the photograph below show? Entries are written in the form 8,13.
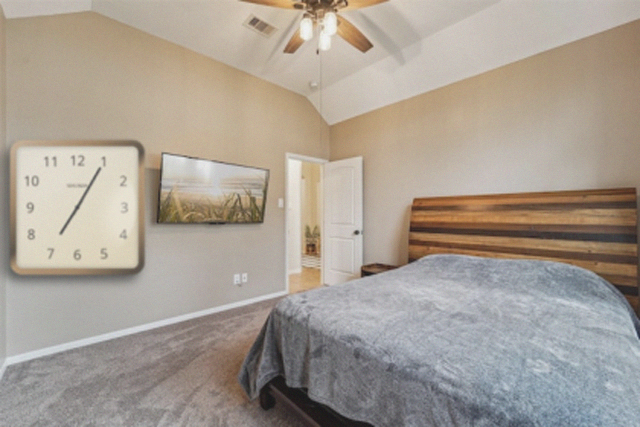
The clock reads 7,05
